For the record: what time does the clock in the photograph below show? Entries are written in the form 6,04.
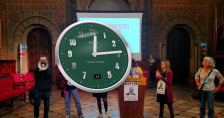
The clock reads 12,14
